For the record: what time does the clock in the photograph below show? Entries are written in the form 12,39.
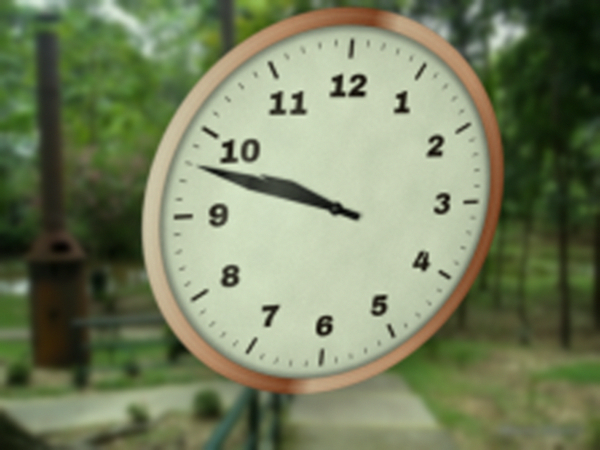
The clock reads 9,48
